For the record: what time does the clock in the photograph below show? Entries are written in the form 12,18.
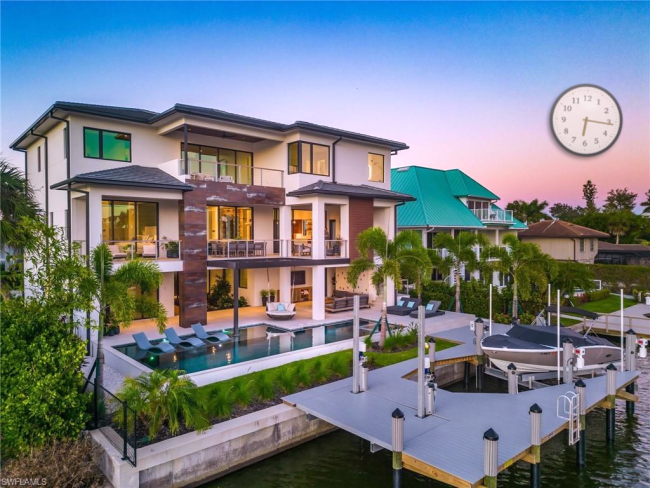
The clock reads 6,16
